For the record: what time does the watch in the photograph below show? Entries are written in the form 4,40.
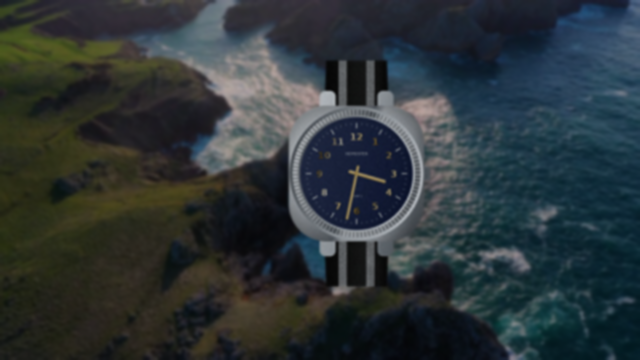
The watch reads 3,32
